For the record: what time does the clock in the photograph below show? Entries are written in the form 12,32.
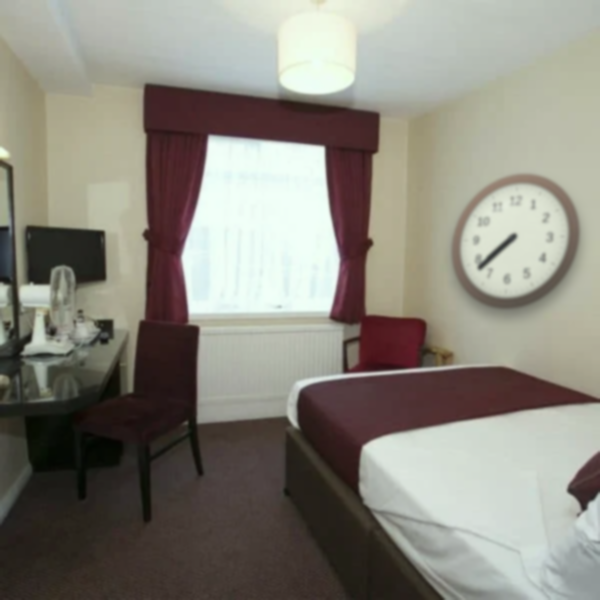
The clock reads 7,38
